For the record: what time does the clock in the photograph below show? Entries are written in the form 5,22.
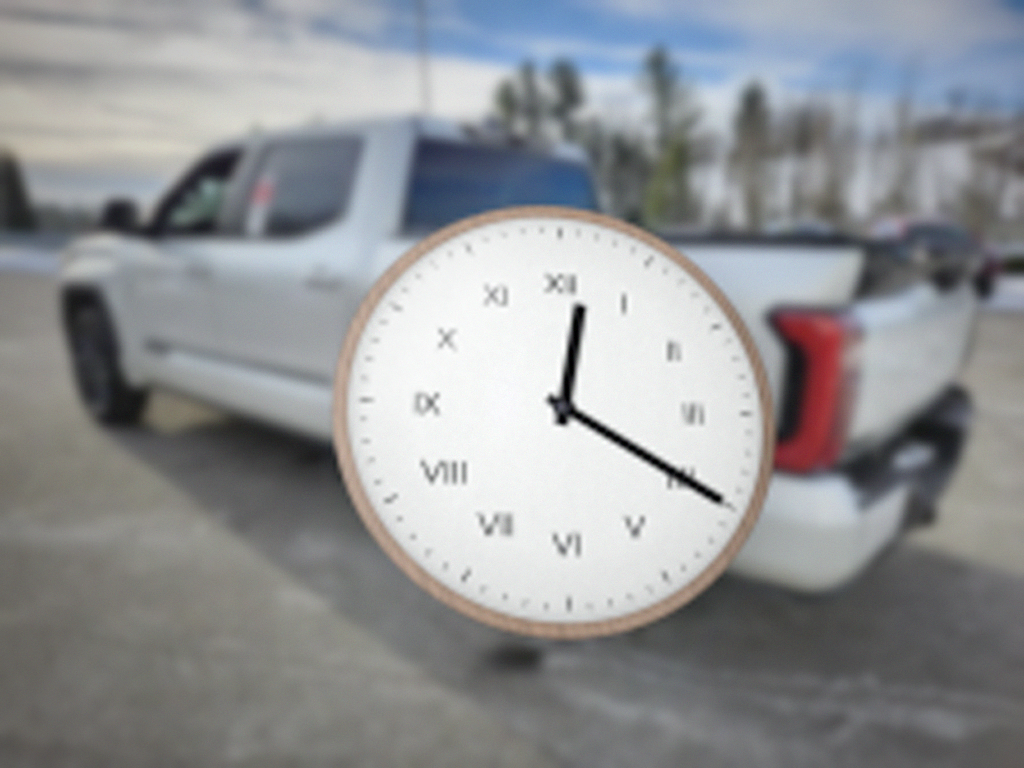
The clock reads 12,20
